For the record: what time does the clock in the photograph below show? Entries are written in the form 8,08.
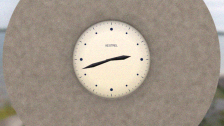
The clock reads 2,42
